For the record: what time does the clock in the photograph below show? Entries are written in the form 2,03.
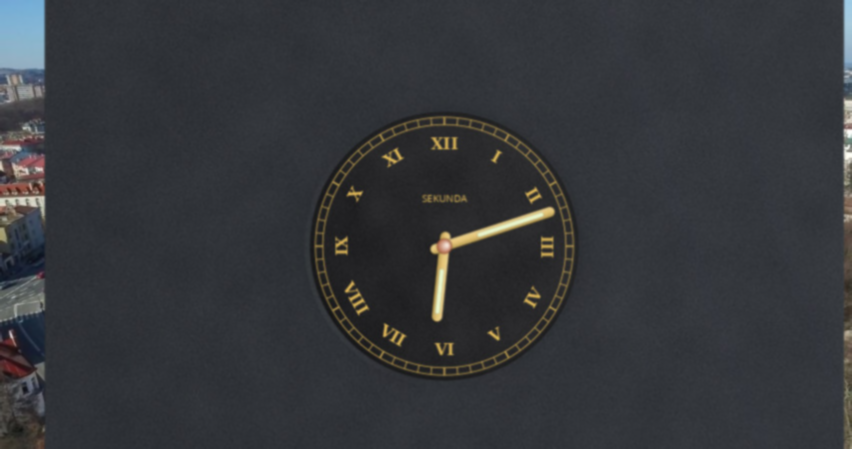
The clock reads 6,12
